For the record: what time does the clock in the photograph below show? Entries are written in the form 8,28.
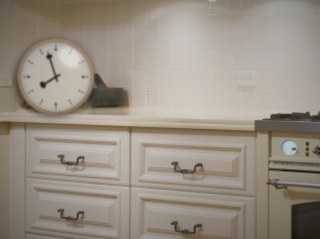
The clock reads 7,57
